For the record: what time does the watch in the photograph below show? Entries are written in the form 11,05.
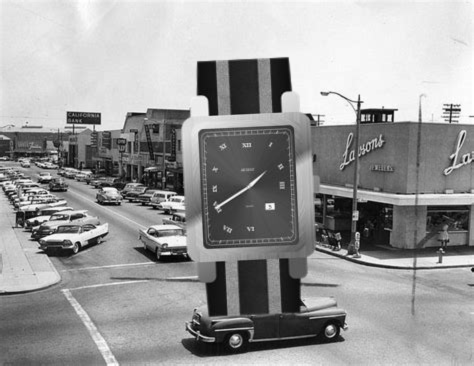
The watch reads 1,40
